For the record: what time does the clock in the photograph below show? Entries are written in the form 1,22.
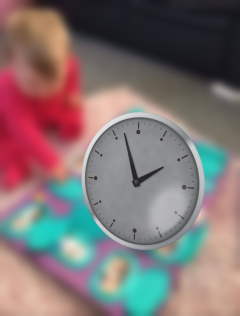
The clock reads 1,57
